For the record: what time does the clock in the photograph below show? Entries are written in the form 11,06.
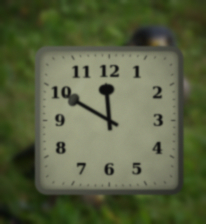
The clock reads 11,50
